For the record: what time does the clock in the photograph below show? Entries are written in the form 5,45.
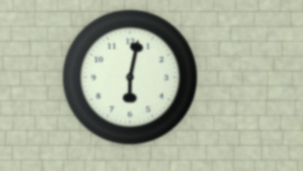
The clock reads 6,02
